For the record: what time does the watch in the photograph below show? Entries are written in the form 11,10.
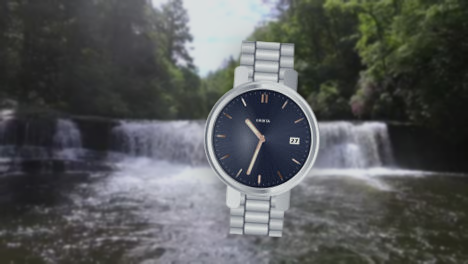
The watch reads 10,33
